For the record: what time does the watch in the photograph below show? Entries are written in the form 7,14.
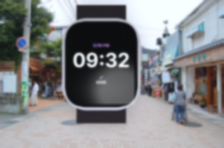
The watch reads 9,32
